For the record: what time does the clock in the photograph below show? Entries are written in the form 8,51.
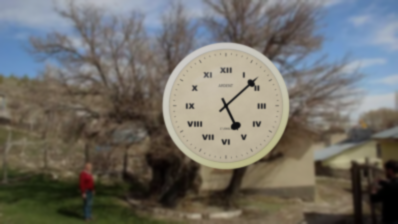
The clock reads 5,08
